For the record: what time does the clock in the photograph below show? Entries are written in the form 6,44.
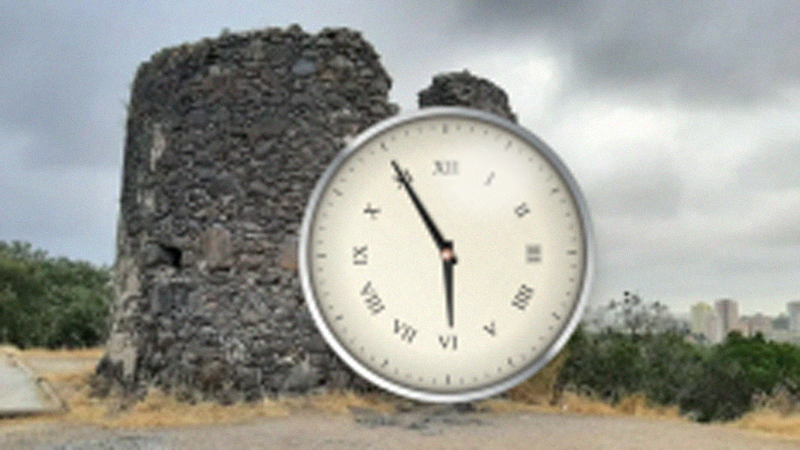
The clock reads 5,55
